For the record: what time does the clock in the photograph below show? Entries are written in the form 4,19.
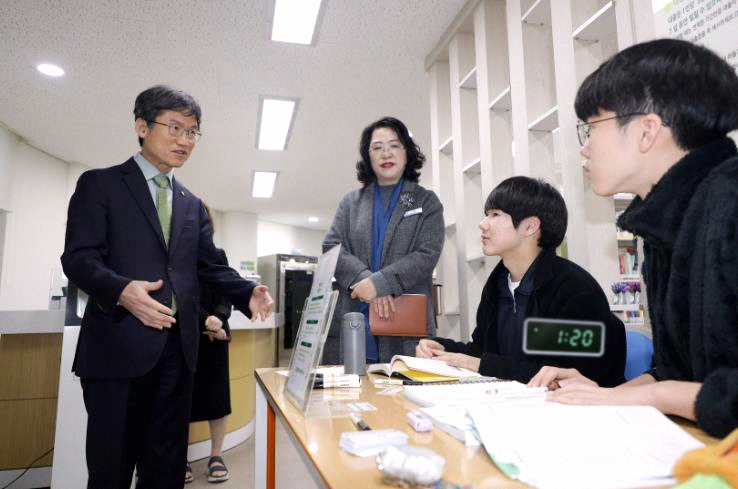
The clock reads 1,20
